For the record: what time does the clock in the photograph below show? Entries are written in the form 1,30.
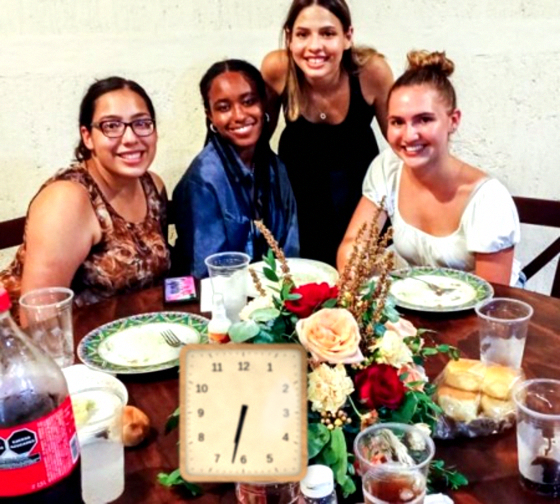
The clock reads 6,32
